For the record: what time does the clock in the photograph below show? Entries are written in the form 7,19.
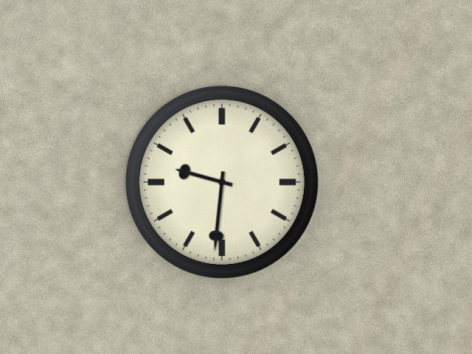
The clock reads 9,31
